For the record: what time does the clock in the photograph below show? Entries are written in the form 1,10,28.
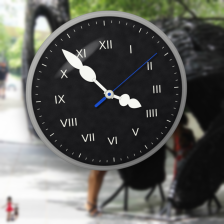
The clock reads 3,53,09
